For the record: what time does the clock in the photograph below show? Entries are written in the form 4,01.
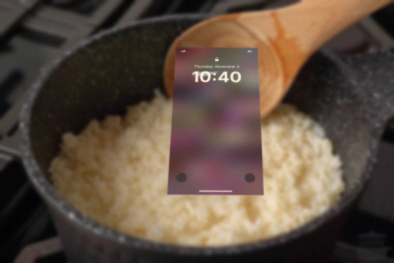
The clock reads 10,40
